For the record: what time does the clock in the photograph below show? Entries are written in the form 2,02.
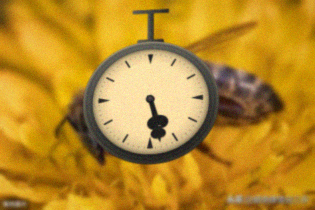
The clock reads 5,28
